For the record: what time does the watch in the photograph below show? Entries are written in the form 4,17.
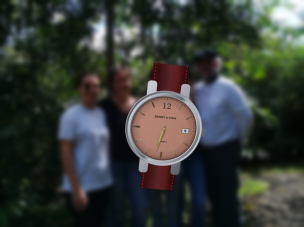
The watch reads 6,32
